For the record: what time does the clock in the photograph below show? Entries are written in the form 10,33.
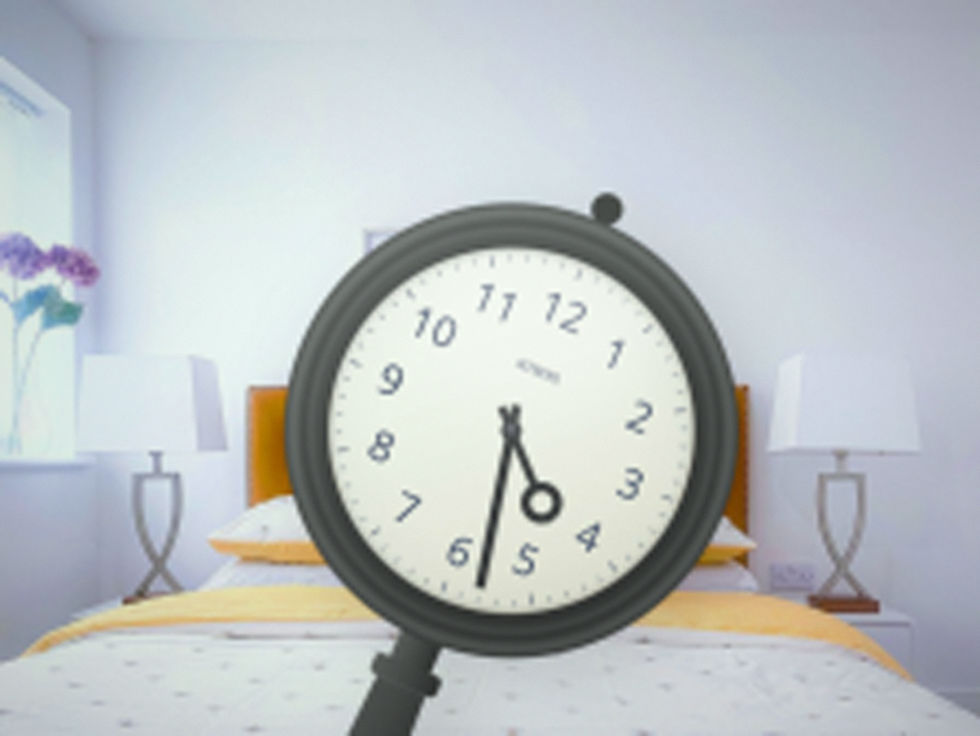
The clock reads 4,28
